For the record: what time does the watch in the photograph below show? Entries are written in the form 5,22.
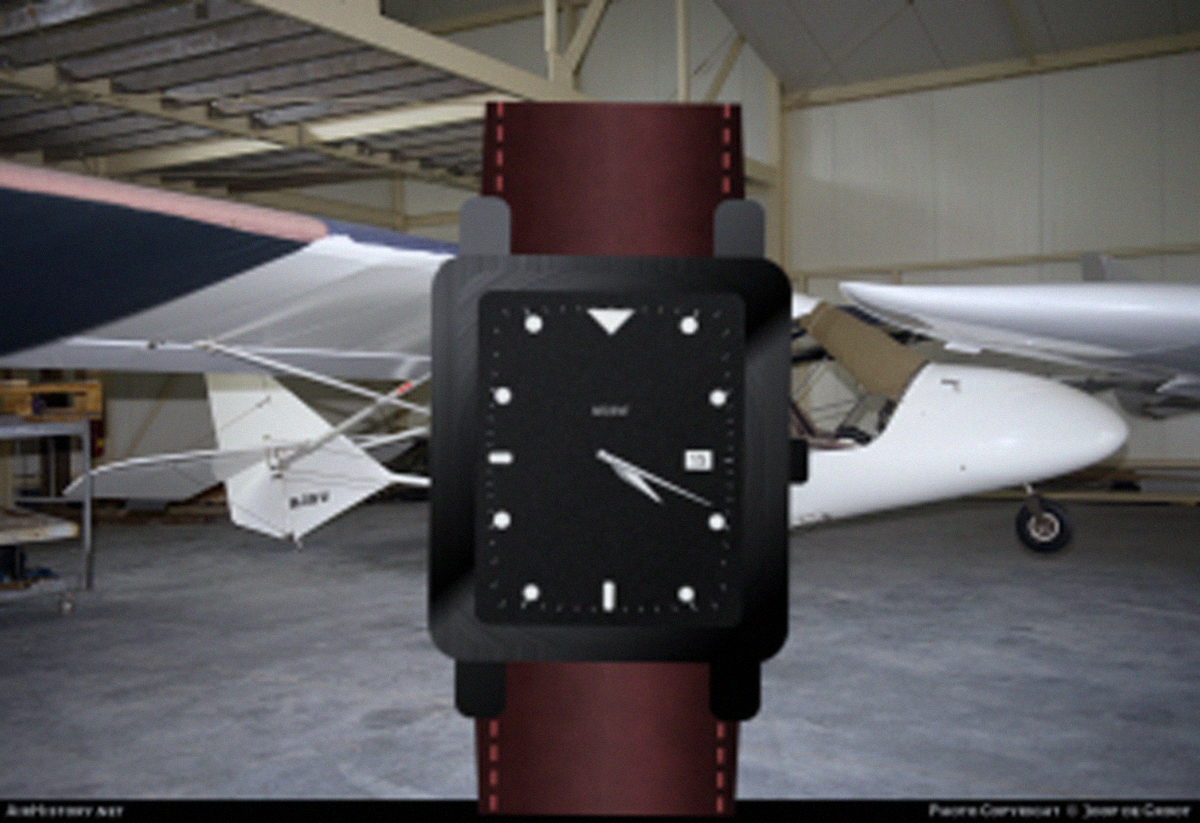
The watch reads 4,19
